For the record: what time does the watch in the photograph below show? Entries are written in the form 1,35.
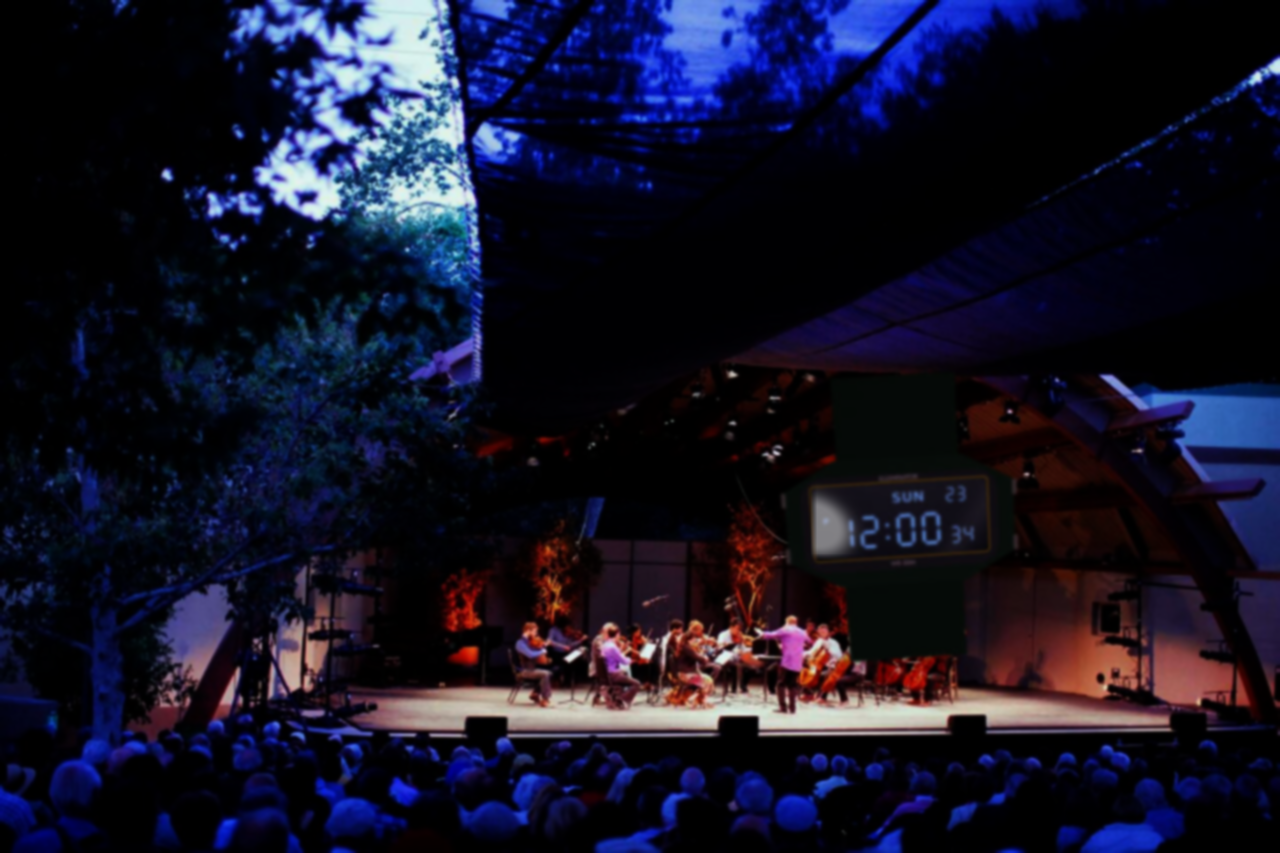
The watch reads 12,00
